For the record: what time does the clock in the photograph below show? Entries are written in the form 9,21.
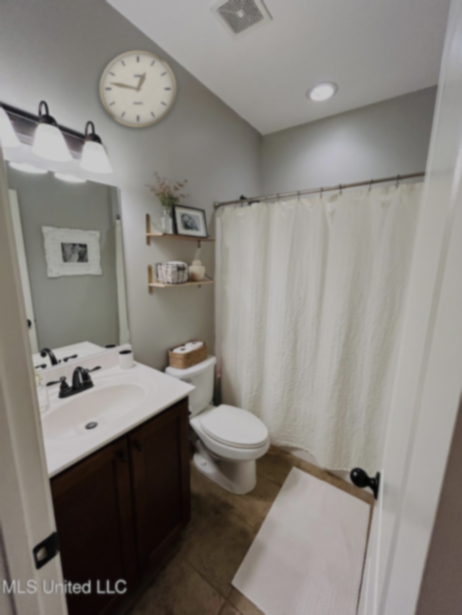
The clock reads 12,47
